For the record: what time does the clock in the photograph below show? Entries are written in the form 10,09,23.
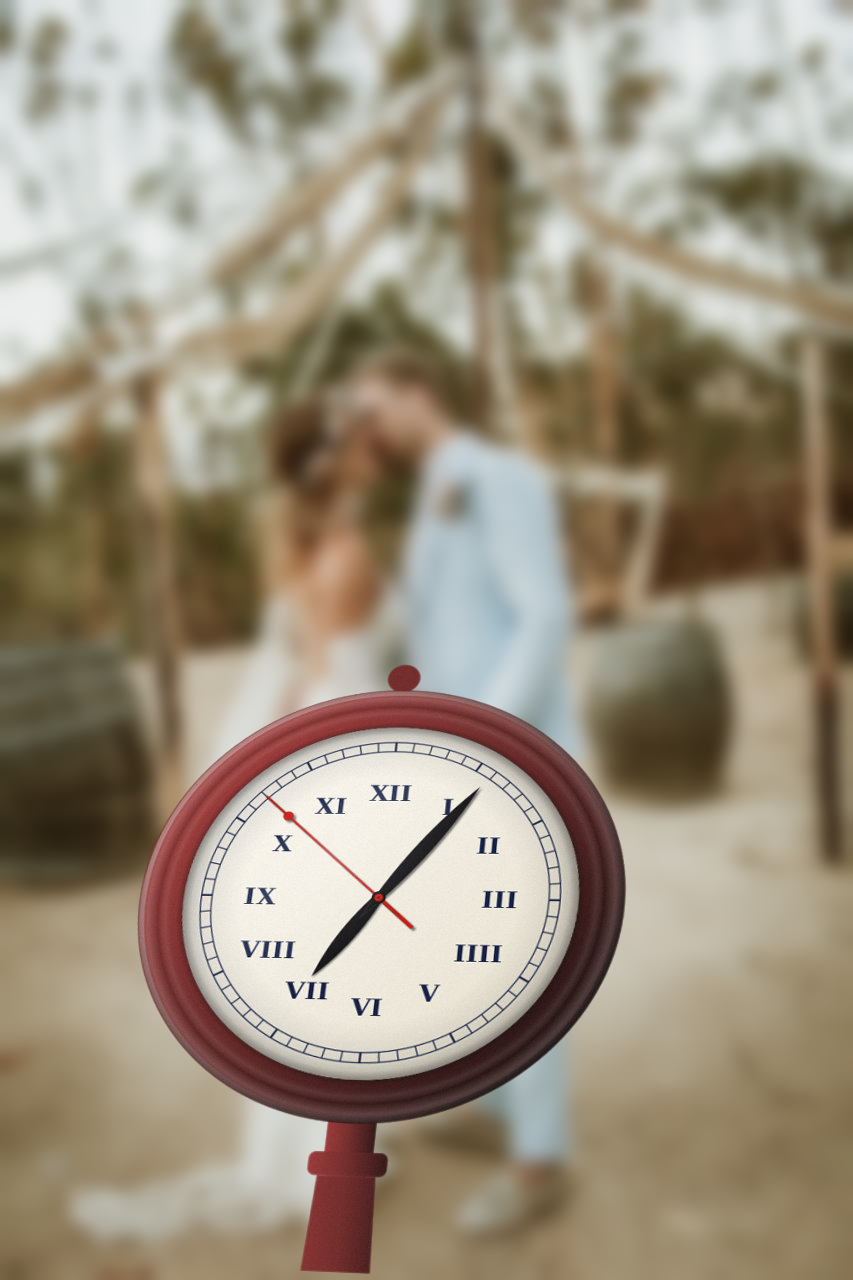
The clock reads 7,05,52
